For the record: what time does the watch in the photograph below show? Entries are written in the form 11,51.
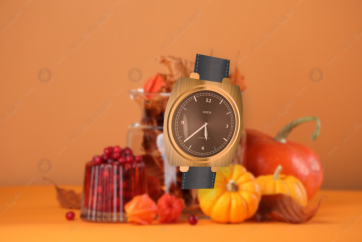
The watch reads 5,38
